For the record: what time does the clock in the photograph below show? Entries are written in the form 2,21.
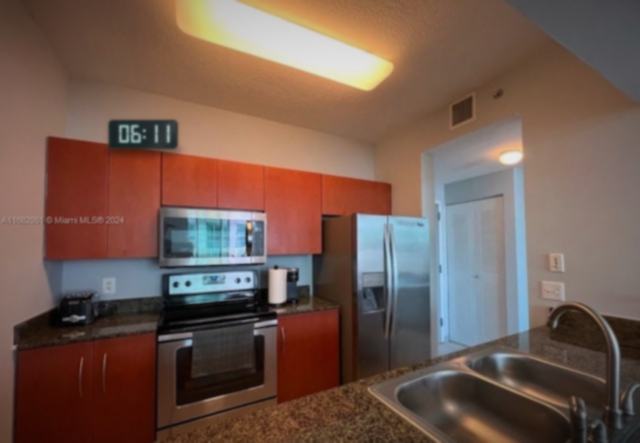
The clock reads 6,11
